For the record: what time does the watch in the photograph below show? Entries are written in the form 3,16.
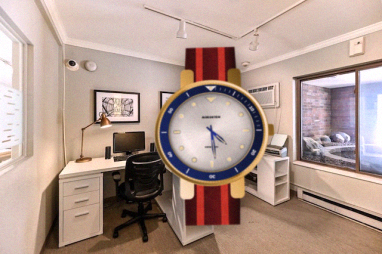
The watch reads 4,29
